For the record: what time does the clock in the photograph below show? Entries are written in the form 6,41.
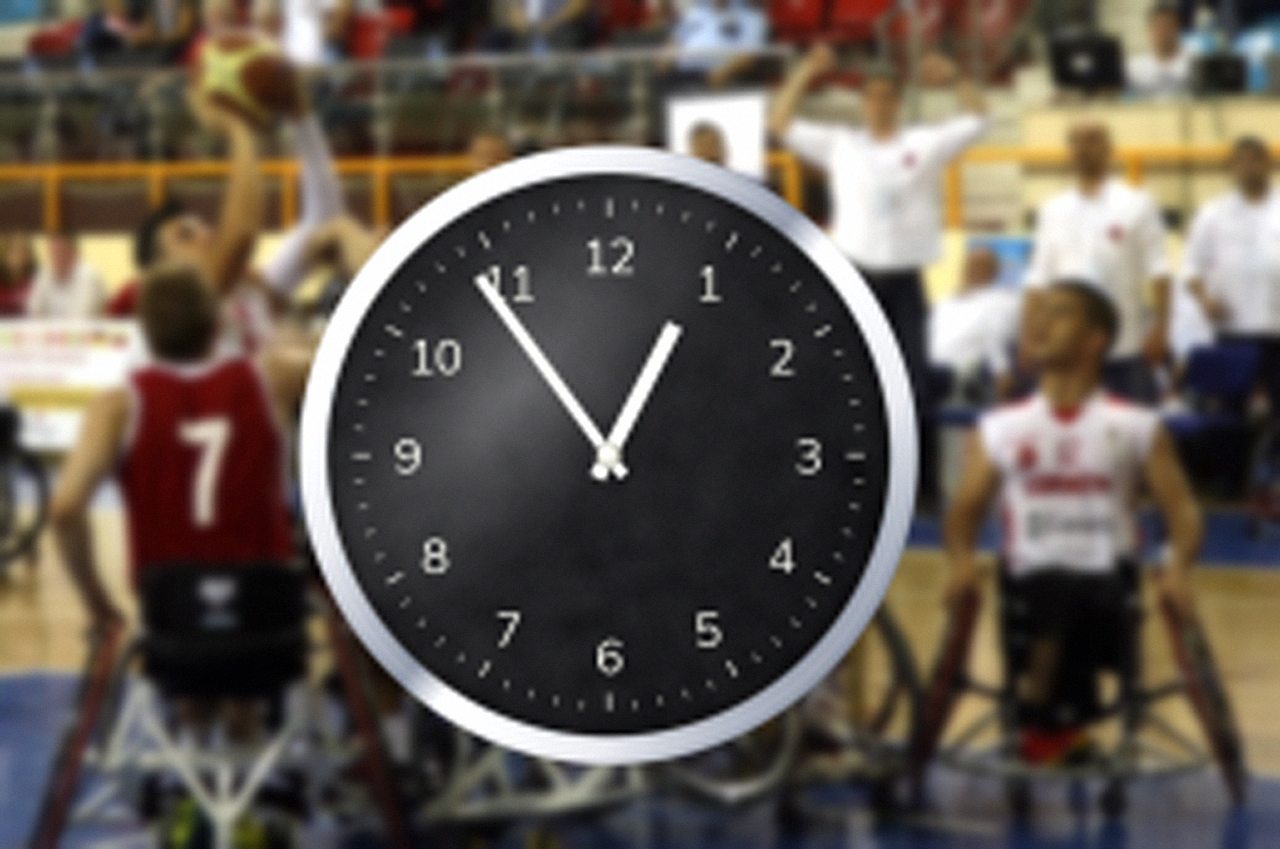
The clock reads 12,54
